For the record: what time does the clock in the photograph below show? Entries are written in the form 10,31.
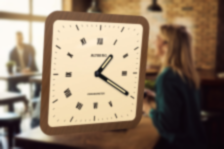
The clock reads 1,20
